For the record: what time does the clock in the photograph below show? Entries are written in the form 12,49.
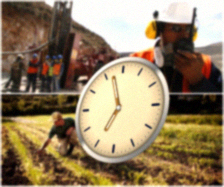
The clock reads 6,57
